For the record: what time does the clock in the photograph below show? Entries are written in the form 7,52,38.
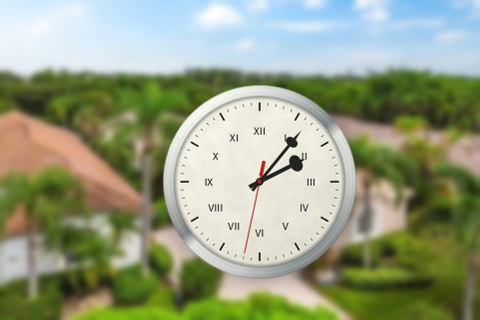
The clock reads 2,06,32
